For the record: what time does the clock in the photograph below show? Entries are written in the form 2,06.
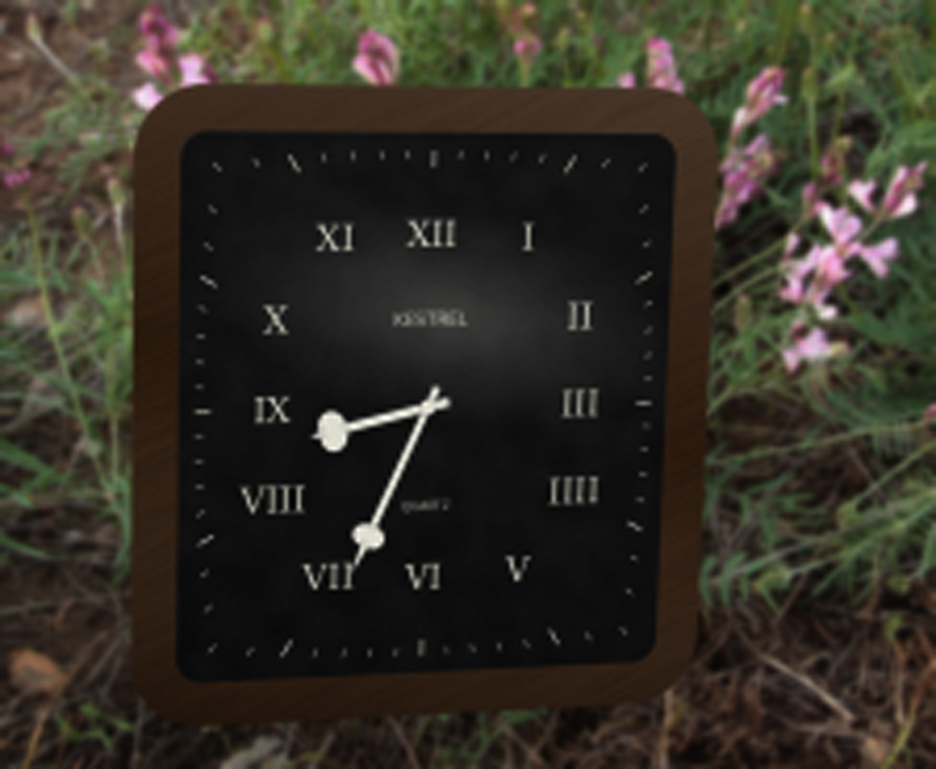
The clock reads 8,34
